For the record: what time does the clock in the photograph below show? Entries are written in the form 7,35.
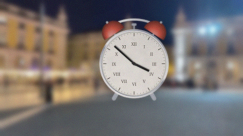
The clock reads 3,52
